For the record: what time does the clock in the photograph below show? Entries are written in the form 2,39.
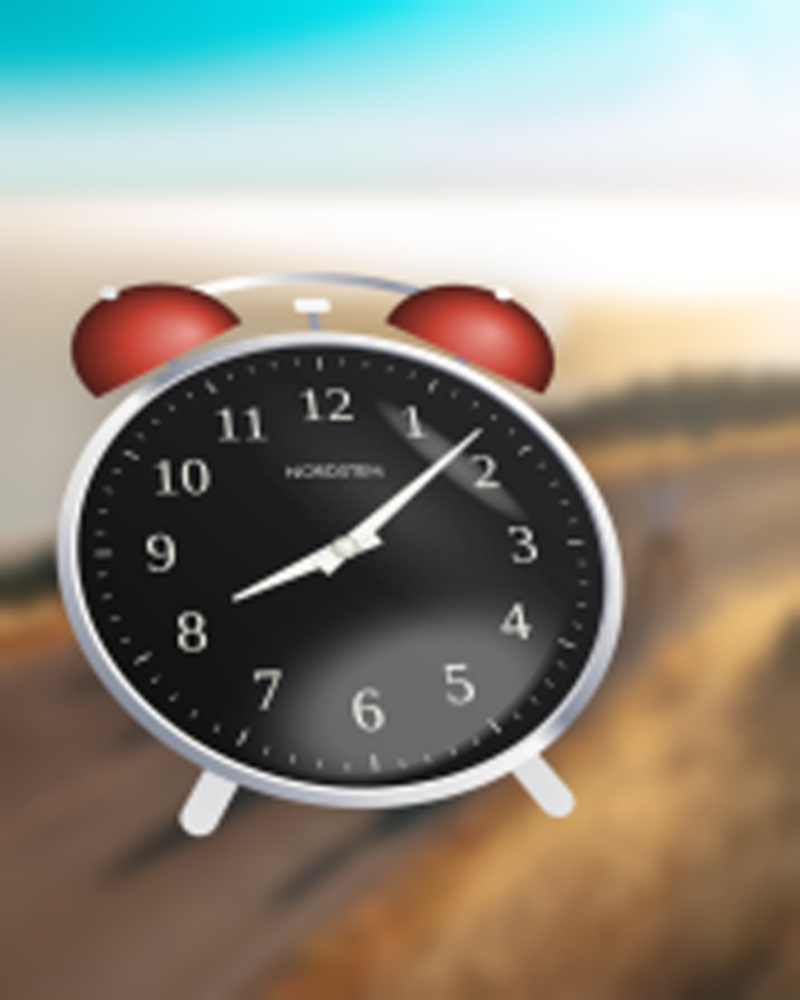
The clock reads 8,08
